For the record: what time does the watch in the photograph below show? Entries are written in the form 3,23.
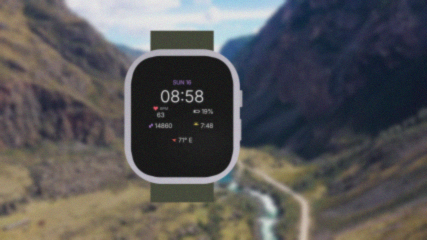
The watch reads 8,58
